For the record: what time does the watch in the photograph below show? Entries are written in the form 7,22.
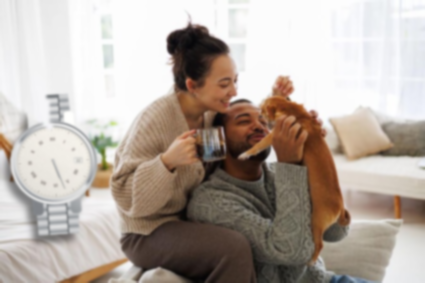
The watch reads 5,27
